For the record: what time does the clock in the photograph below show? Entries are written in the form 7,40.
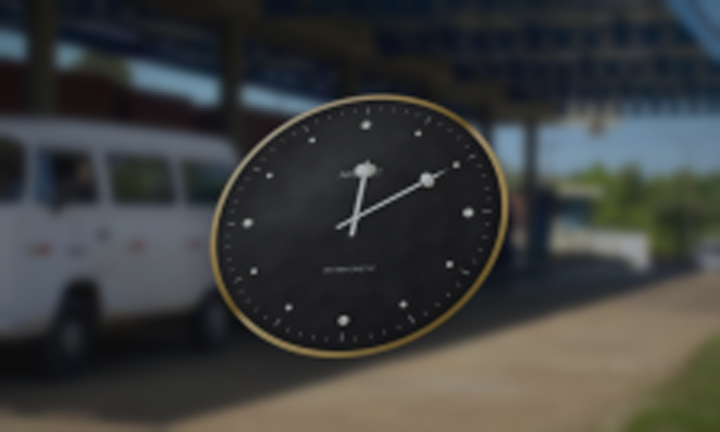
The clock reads 12,10
